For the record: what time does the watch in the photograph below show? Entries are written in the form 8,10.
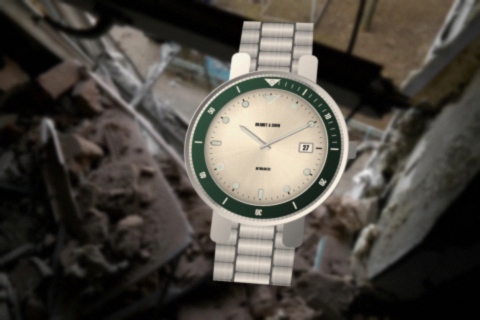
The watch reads 10,10
